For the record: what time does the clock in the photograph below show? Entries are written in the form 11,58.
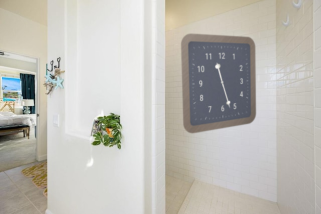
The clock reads 11,27
